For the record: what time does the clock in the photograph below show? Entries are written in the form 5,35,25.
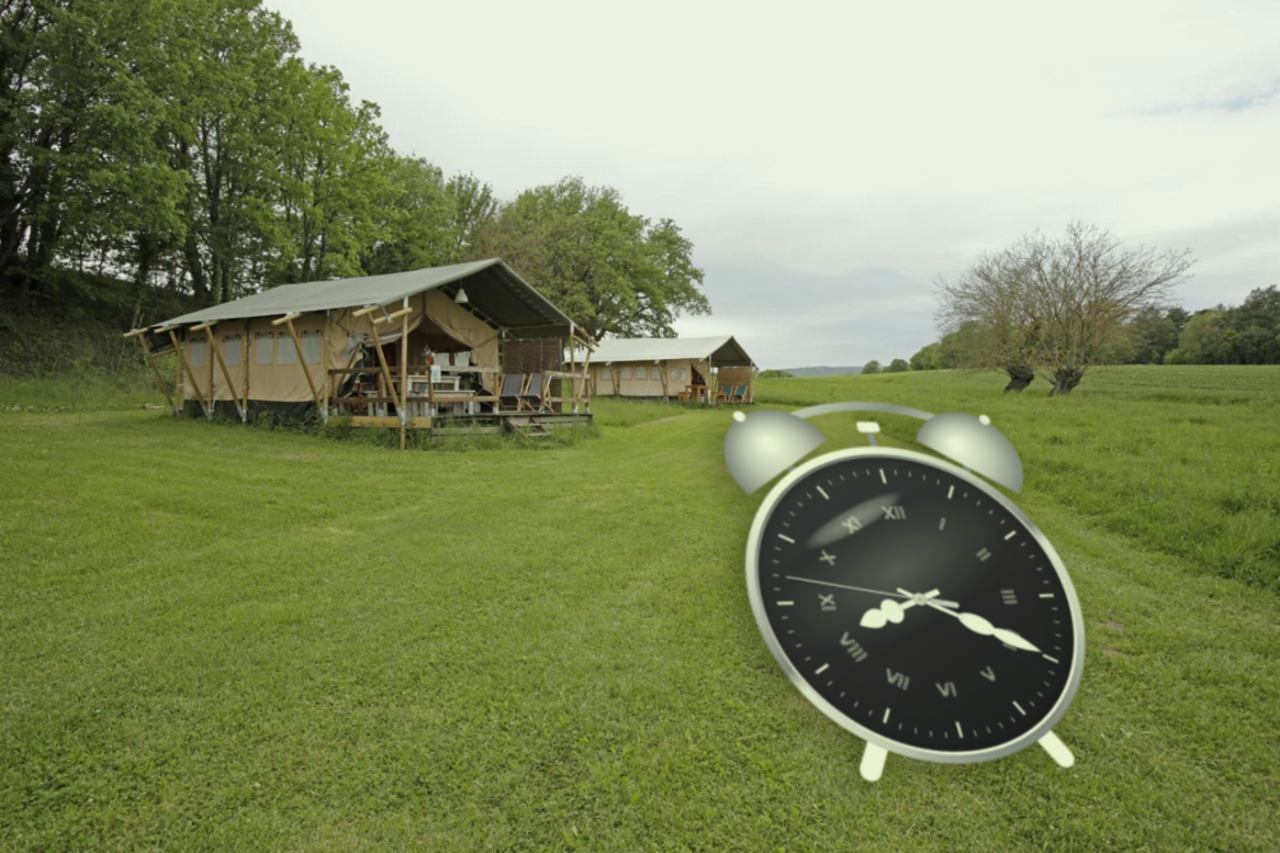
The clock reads 8,19,47
